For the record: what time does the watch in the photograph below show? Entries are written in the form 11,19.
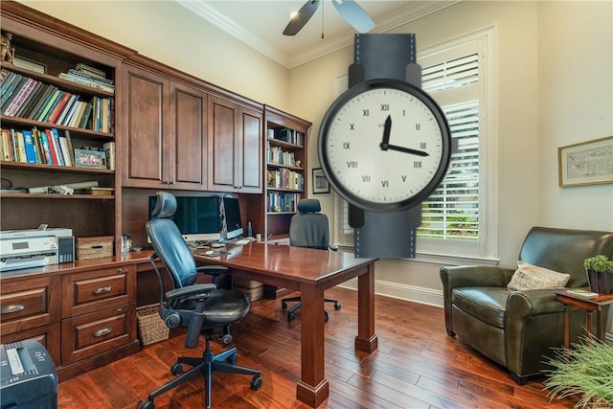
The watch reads 12,17
